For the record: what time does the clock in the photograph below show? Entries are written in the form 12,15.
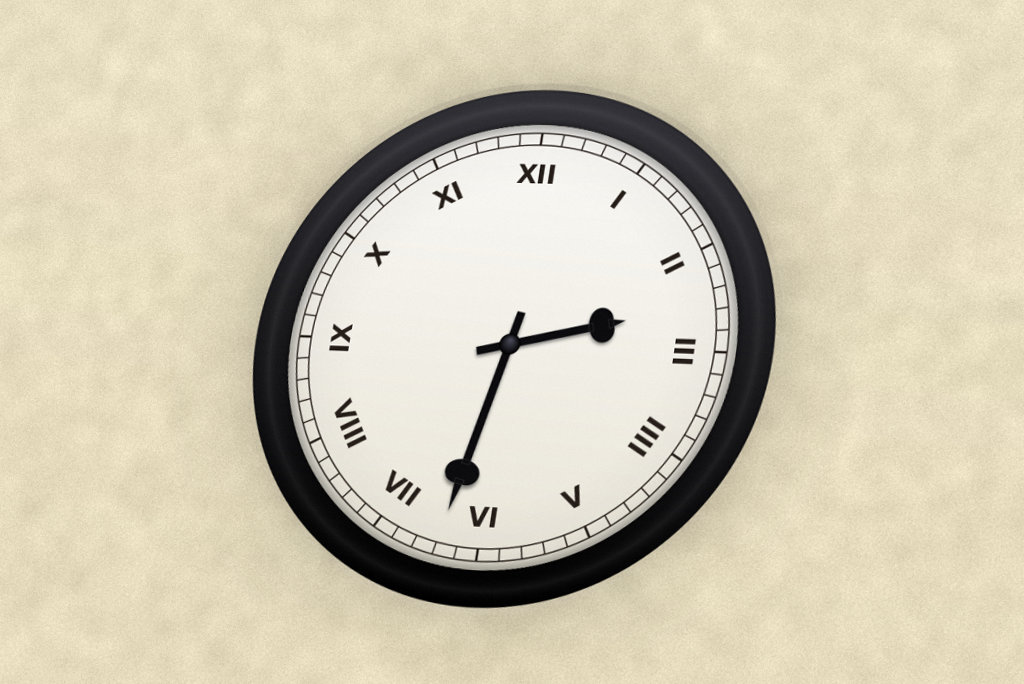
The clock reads 2,32
